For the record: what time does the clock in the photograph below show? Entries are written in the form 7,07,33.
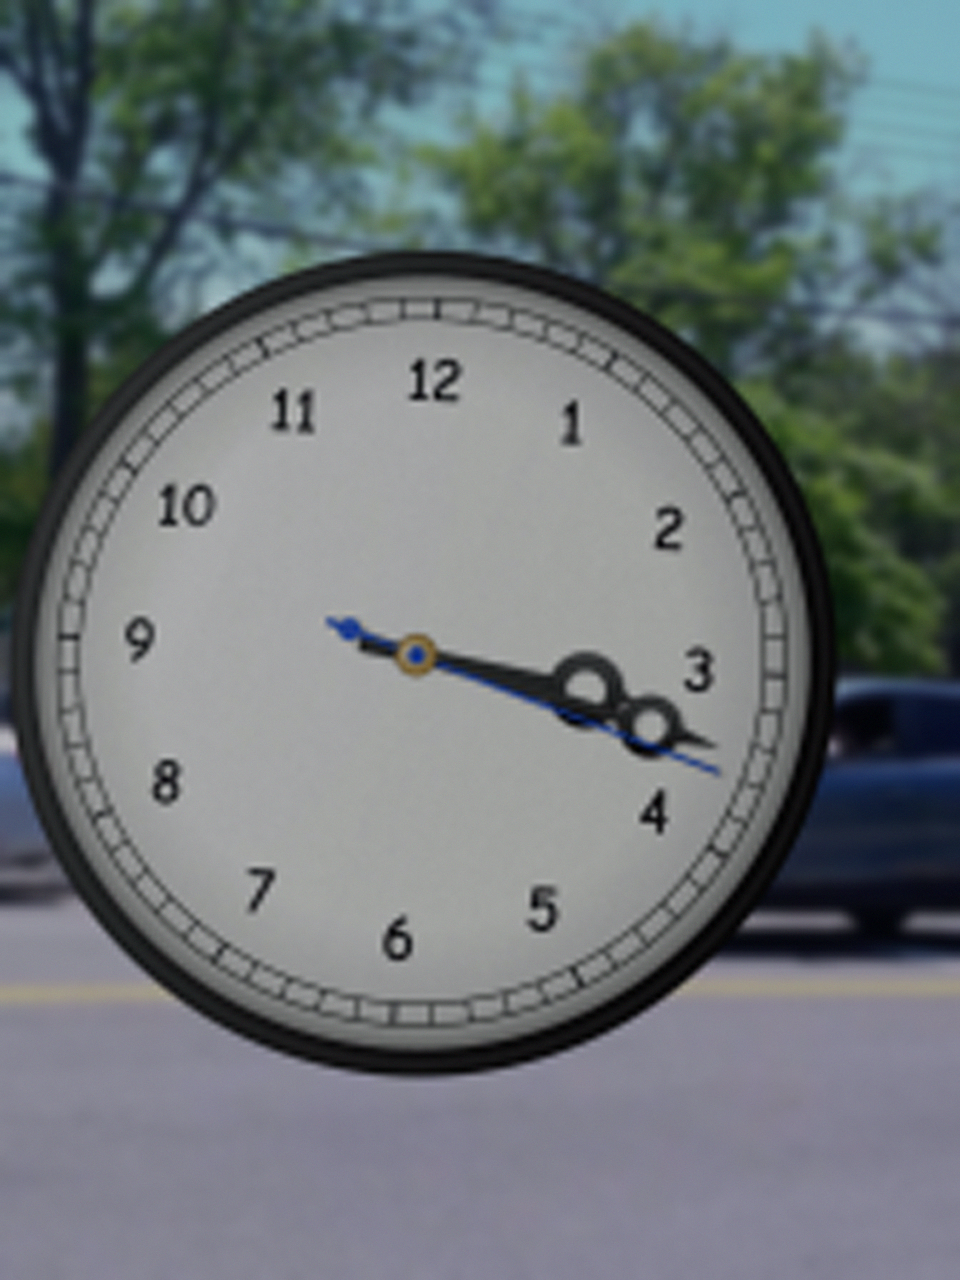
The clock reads 3,17,18
